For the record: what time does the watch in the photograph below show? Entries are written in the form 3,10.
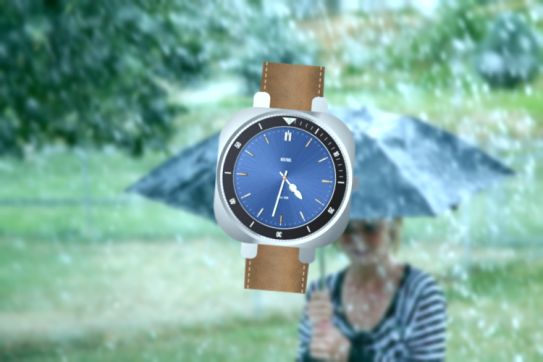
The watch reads 4,32
